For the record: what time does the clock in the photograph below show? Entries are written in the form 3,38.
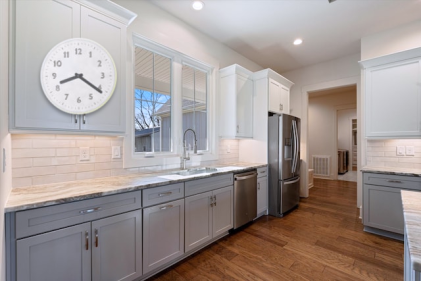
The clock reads 8,21
